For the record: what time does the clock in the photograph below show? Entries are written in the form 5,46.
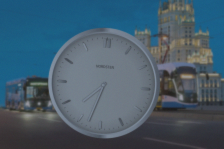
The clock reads 7,33
